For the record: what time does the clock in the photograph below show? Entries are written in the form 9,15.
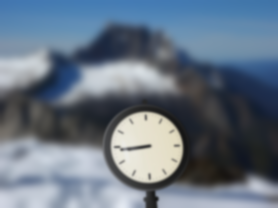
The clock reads 8,44
